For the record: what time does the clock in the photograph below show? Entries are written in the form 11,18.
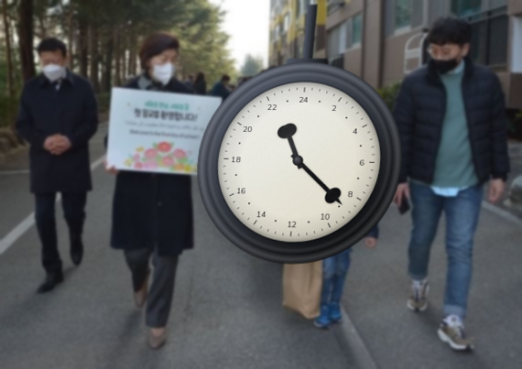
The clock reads 22,22
